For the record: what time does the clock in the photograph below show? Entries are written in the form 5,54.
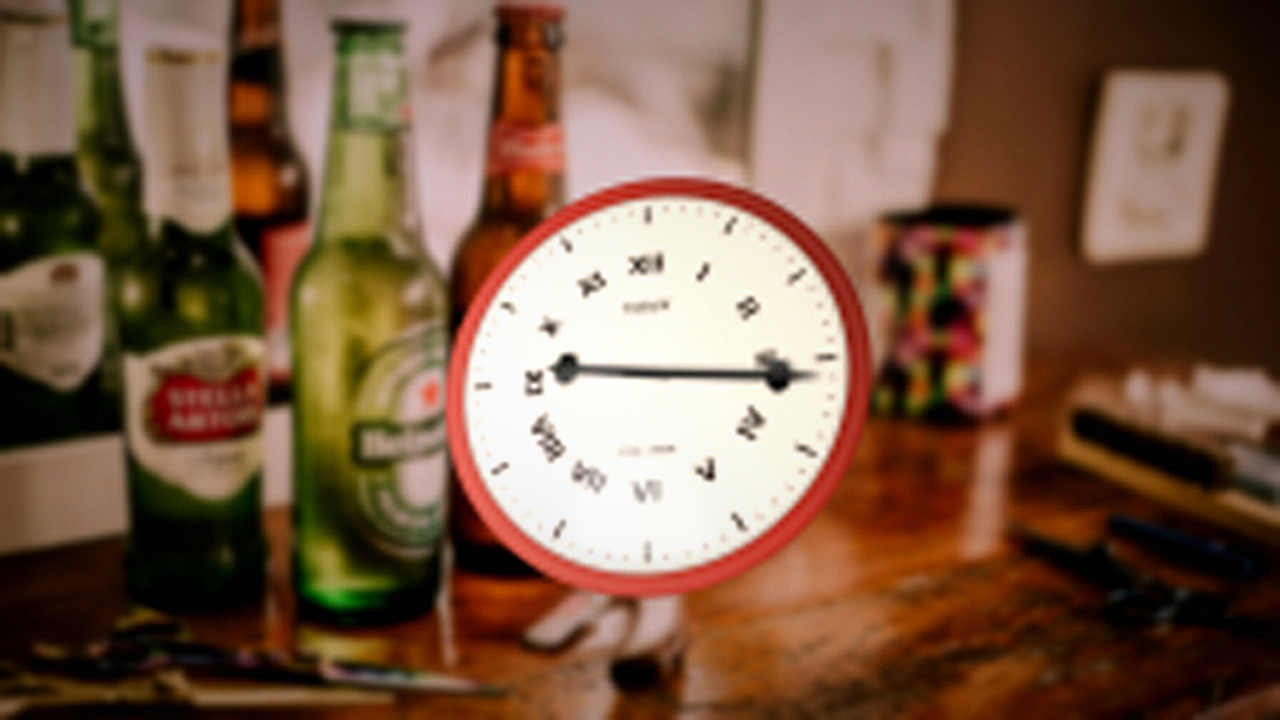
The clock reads 9,16
